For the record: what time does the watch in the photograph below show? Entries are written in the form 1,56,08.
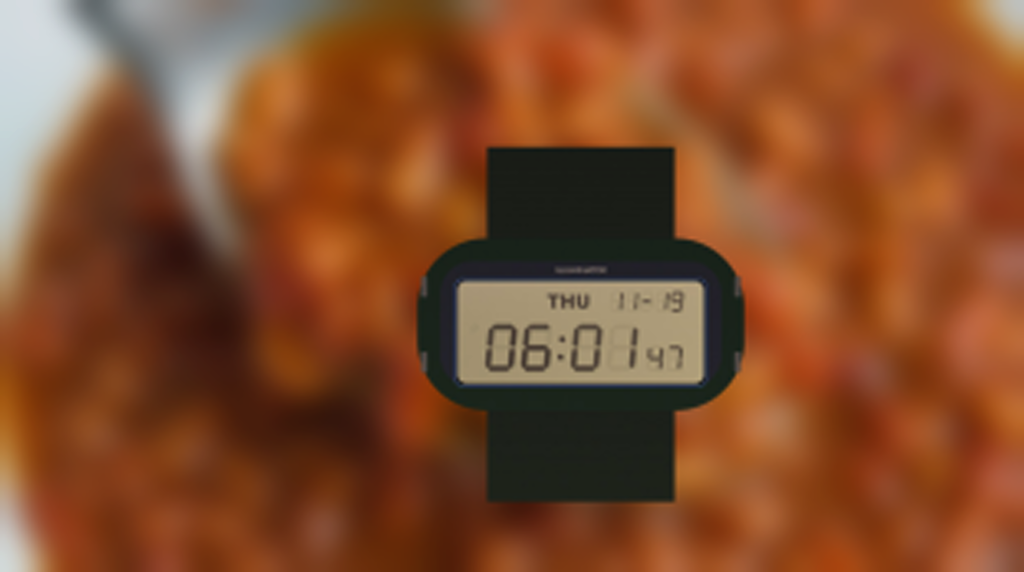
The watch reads 6,01,47
